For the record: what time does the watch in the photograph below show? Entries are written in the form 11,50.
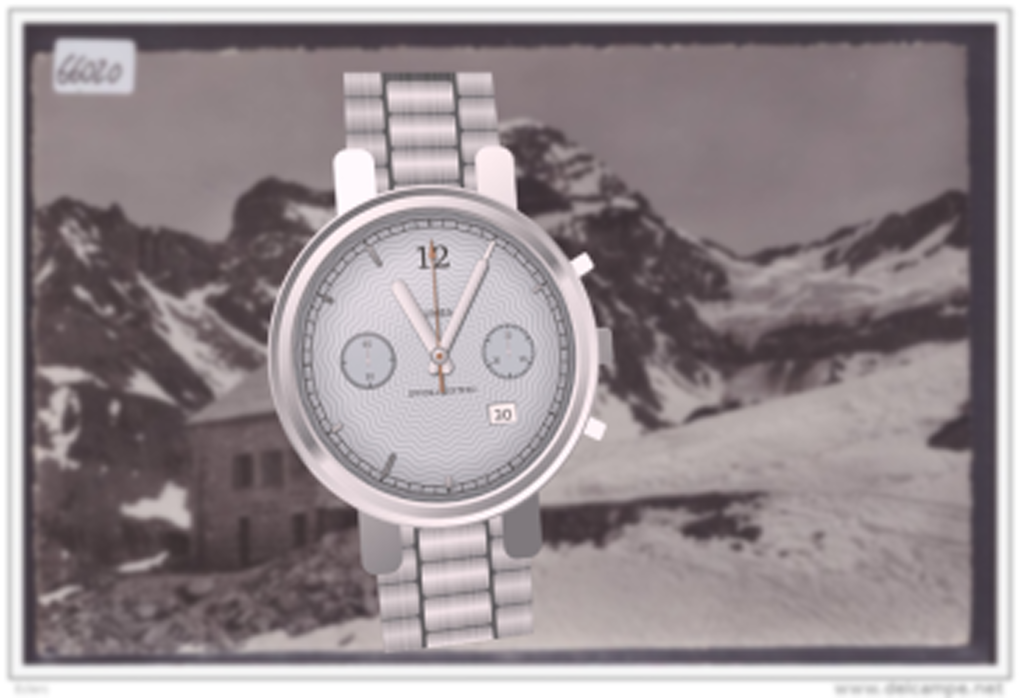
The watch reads 11,05
